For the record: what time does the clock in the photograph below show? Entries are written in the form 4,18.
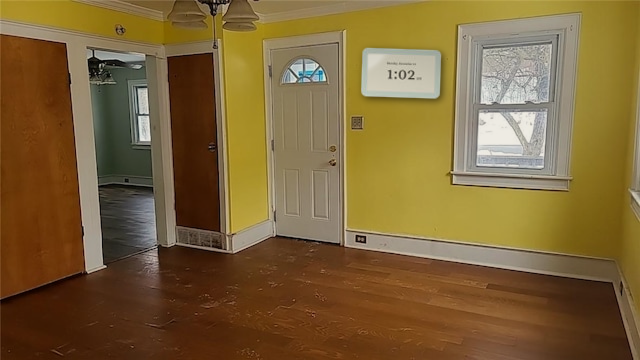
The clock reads 1,02
